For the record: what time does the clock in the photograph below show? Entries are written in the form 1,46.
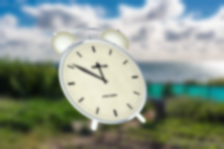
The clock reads 11,51
